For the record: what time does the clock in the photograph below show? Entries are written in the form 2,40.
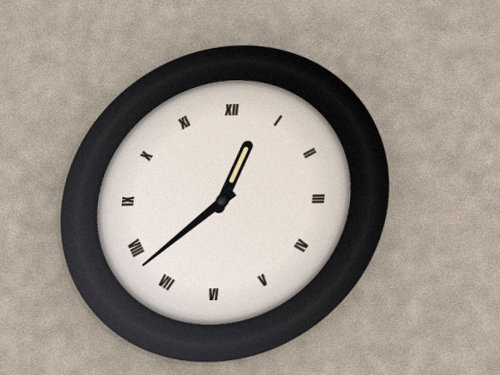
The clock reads 12,38
